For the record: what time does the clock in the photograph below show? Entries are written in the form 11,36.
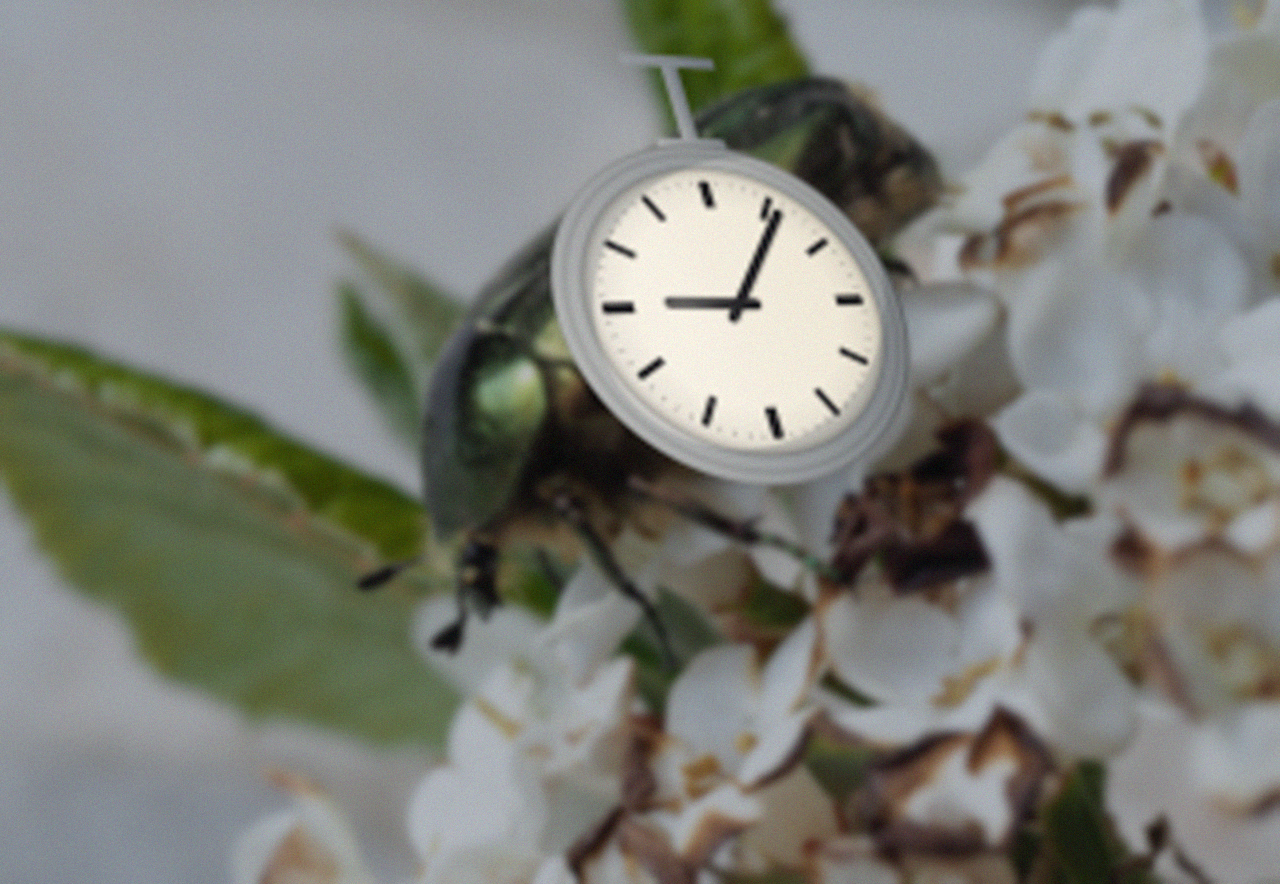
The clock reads 9,06
